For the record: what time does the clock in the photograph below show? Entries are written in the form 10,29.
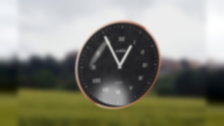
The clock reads 12,55
